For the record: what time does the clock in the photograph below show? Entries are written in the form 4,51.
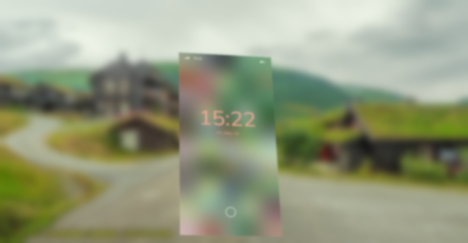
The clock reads 15,22
